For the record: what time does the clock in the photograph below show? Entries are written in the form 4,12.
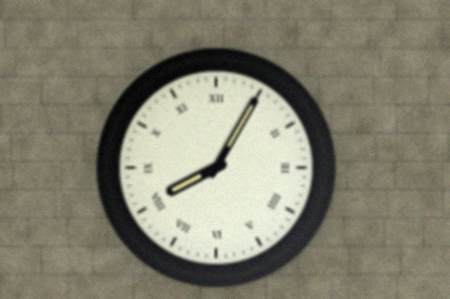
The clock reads 8,05
